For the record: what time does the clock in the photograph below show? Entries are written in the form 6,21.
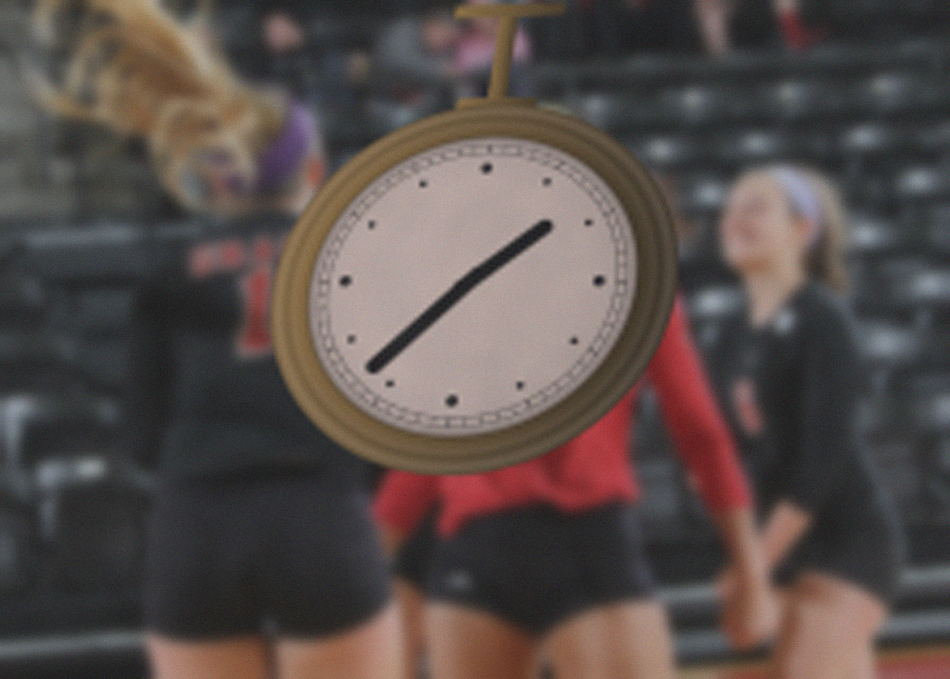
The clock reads 1,37
